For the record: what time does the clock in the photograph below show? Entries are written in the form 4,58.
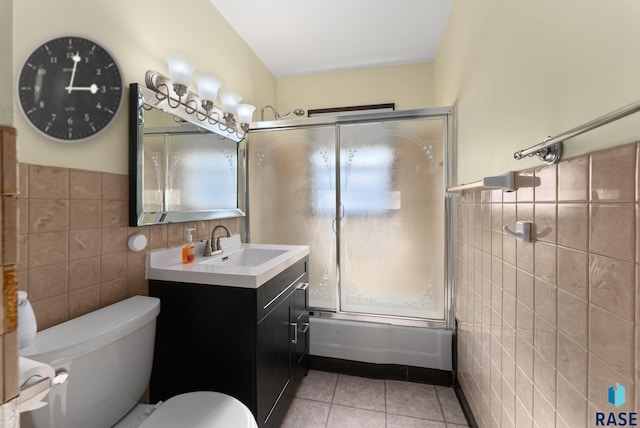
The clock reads 3,02
